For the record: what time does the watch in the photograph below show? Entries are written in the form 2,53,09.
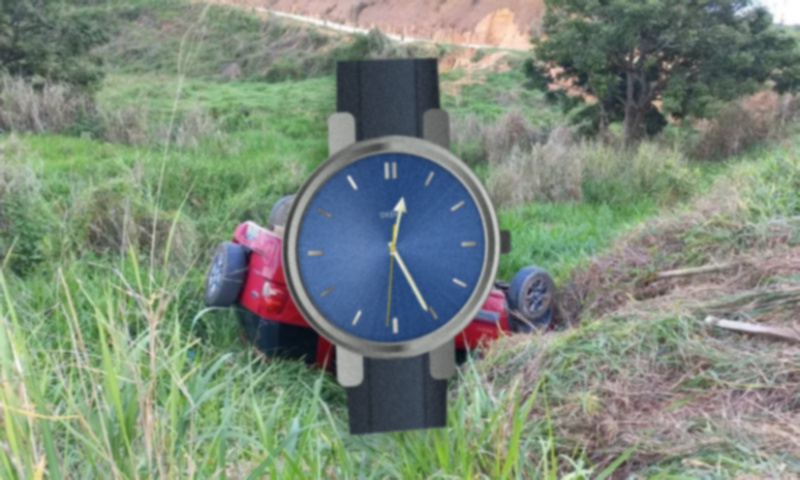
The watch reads 12,25,31
